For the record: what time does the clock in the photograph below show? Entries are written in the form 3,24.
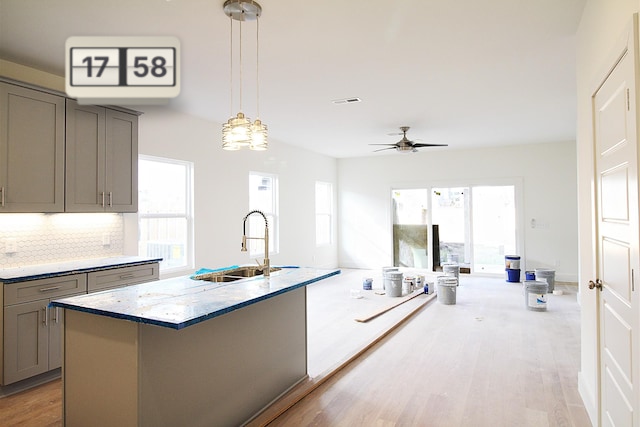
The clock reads 17,58
